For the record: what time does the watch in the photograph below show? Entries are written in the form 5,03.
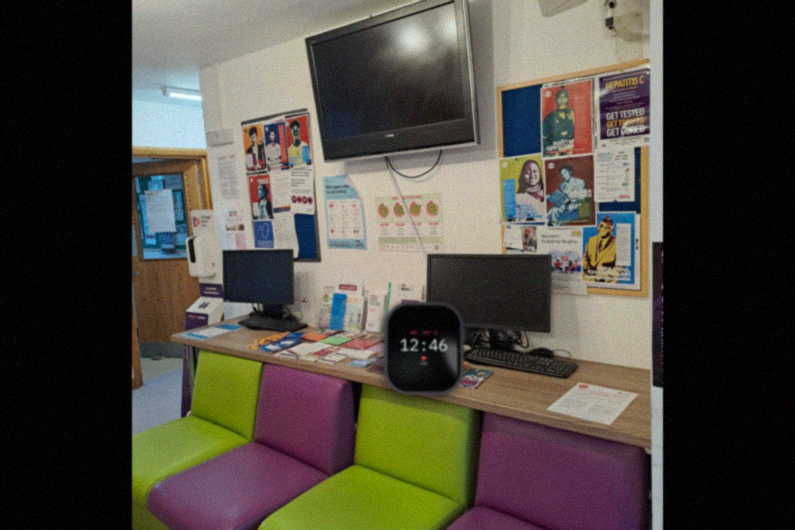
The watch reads 12,46
